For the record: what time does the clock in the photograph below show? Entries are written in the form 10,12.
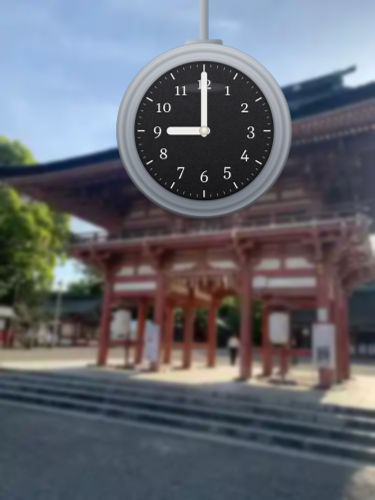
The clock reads 9,00
